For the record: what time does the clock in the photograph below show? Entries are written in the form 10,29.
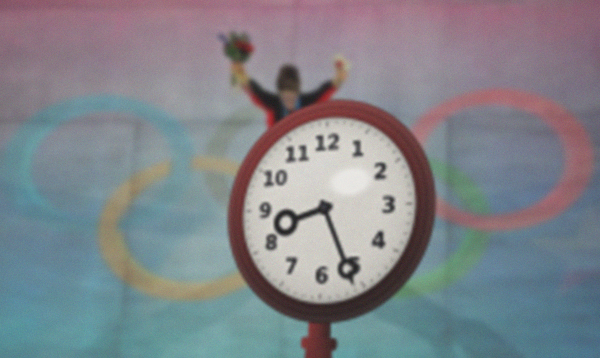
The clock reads 8,26
